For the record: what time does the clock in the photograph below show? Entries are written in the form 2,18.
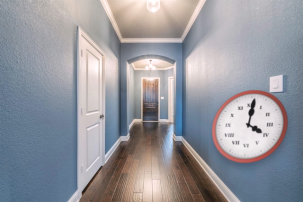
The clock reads 4,01
